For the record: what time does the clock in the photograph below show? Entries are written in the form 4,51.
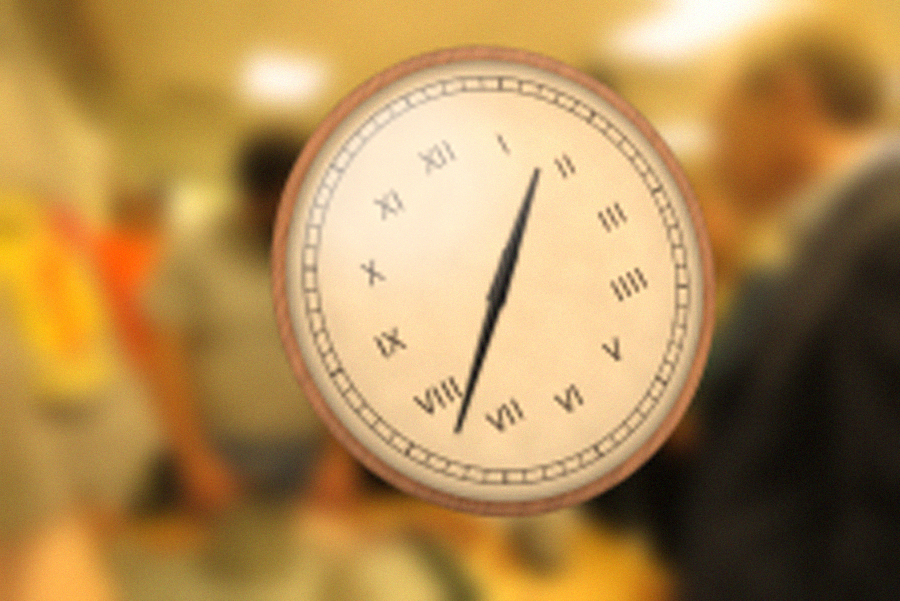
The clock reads 1,38
